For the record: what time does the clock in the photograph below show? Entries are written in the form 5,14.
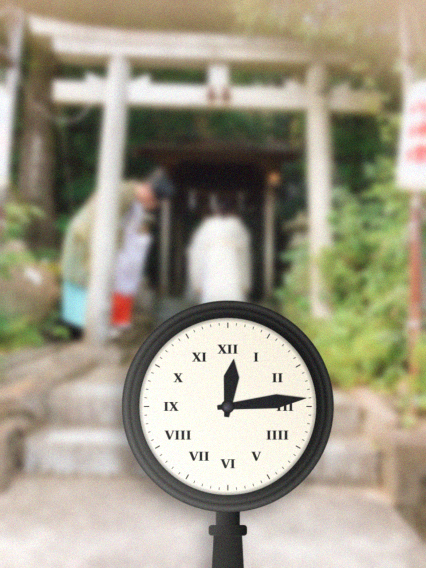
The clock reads 12,14
